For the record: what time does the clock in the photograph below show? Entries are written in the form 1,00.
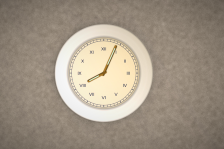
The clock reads 8,04
